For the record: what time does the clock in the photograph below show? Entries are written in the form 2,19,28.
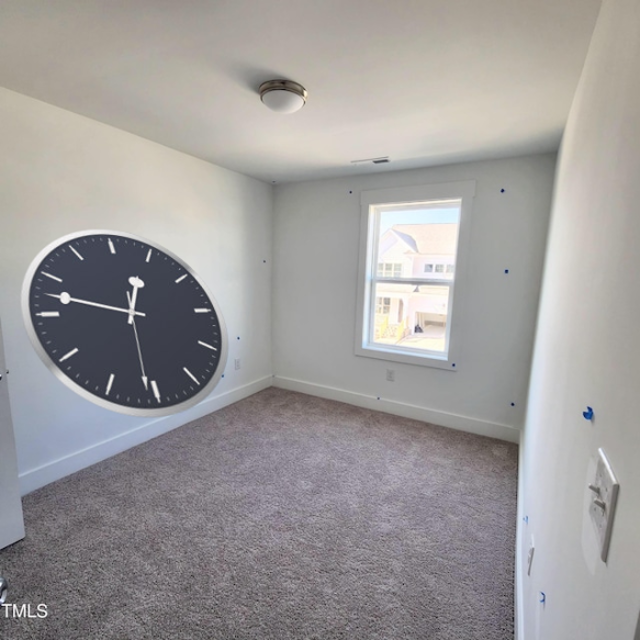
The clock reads 12,47,31
